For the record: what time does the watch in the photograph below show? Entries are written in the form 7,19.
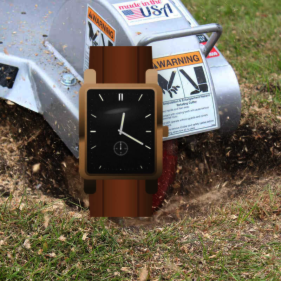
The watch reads 12,20
